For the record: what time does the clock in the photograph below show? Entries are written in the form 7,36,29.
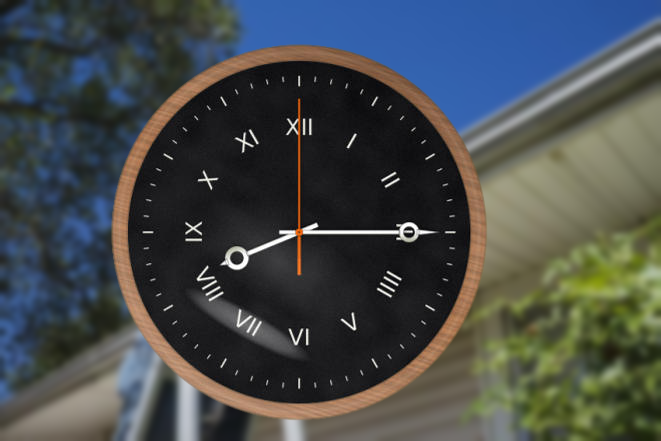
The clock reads 8,15,00
